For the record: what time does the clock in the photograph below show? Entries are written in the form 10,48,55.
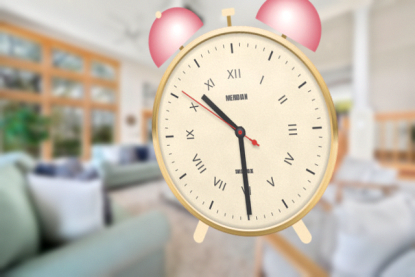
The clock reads 10,29,51
